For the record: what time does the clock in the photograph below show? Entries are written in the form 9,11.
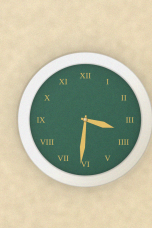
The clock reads 3,31
